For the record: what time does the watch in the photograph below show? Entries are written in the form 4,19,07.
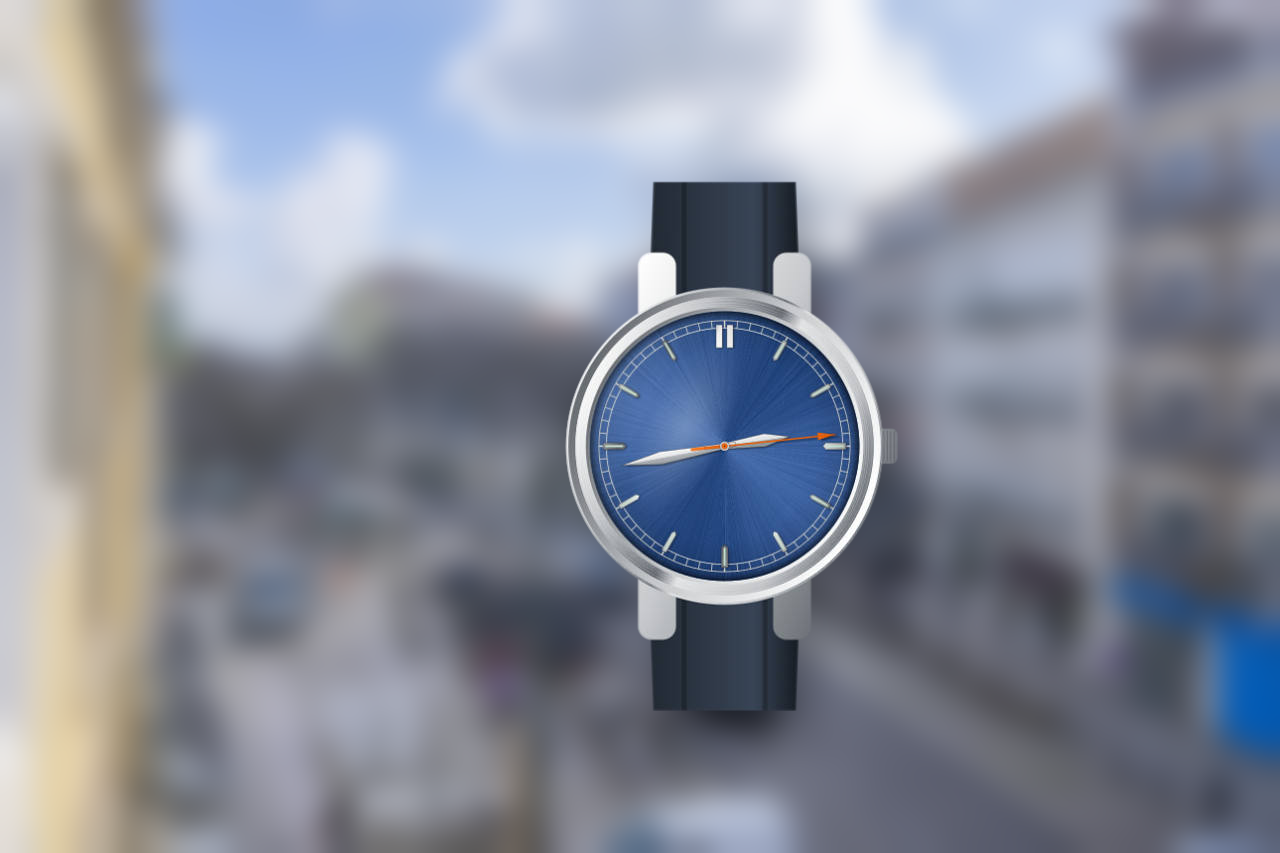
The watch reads 2,43,14
